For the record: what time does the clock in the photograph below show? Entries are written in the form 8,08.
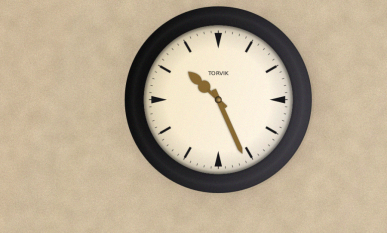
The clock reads 10,26
